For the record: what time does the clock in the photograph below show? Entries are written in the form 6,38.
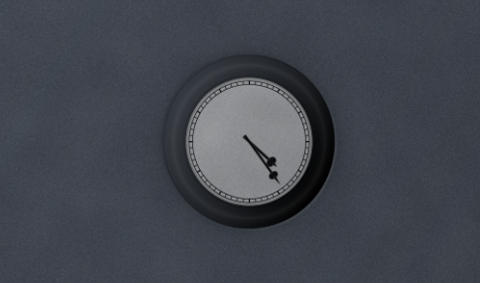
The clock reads 4,24
